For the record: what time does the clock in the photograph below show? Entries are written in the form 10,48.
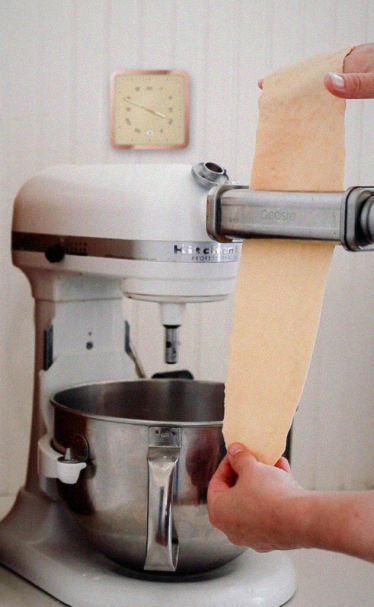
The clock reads 3,49
